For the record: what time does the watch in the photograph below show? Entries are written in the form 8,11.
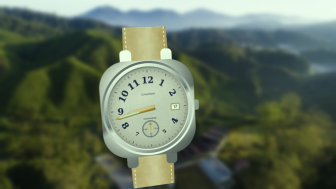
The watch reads 8,43
